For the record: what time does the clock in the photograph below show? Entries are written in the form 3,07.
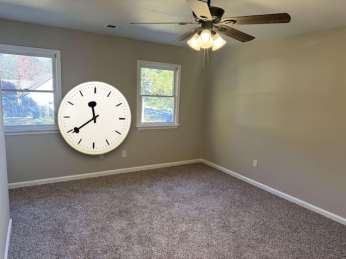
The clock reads 11,39
